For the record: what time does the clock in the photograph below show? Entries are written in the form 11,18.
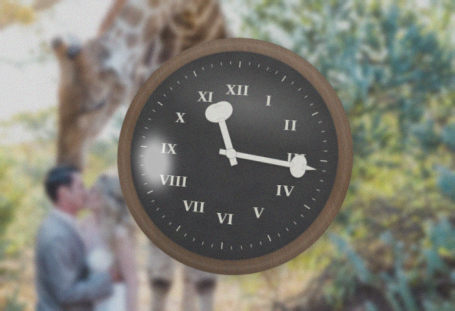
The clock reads 11,16
